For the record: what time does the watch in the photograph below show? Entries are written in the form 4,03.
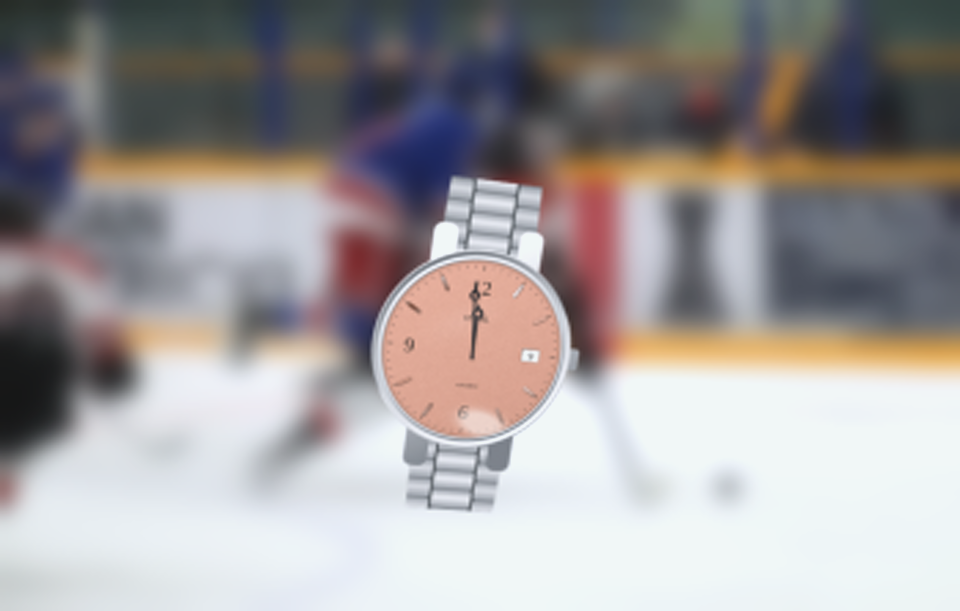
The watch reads 11,59
